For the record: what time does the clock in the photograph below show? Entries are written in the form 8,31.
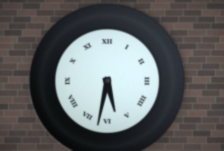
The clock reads 5,32
